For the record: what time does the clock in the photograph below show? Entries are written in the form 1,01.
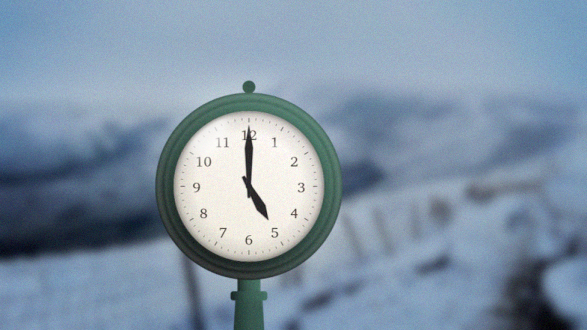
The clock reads 5,00
